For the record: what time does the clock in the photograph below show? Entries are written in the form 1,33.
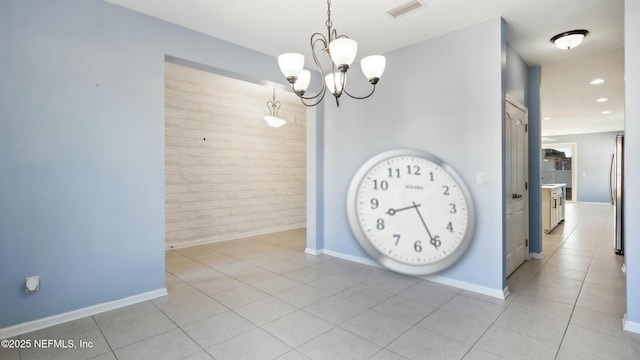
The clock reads 8,26
